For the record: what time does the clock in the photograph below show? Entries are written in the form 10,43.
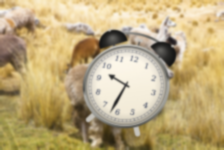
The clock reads 9,32
